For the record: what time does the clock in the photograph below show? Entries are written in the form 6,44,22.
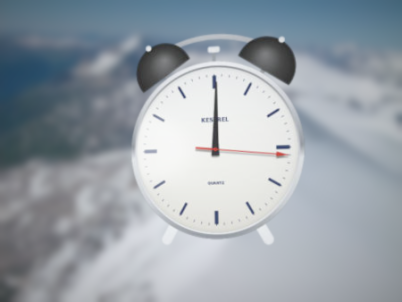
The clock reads 12,00,16
